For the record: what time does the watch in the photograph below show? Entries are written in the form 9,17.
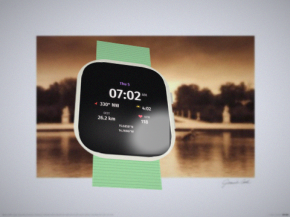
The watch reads 7,02
